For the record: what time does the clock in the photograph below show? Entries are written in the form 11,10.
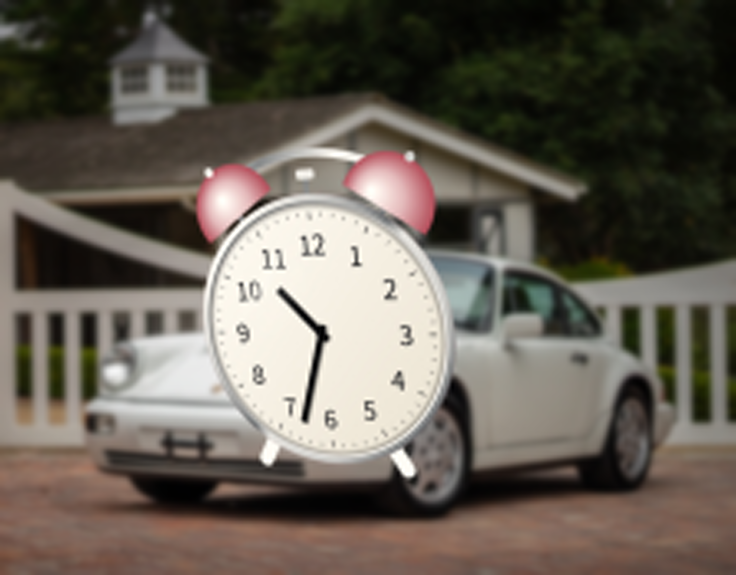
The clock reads 10,33
